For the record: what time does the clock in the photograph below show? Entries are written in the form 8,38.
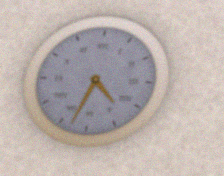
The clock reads 4,33
